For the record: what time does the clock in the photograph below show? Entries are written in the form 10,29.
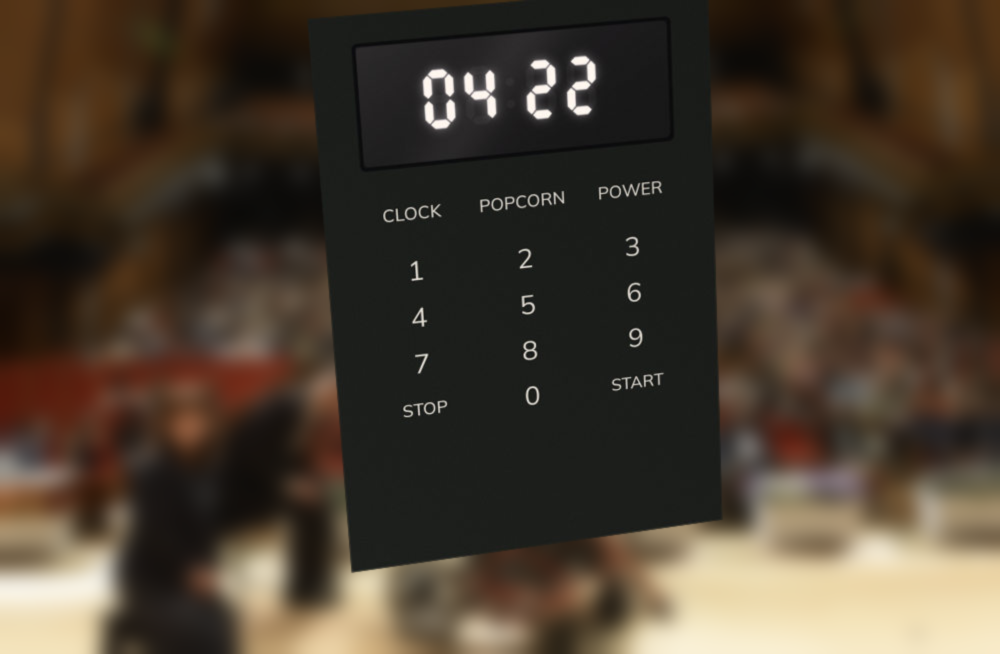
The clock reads 4,22
